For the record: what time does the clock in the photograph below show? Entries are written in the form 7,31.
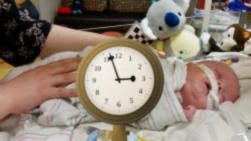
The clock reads 2,57
